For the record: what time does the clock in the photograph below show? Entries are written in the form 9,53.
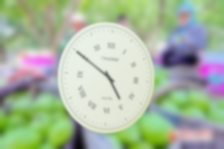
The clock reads 4,50
